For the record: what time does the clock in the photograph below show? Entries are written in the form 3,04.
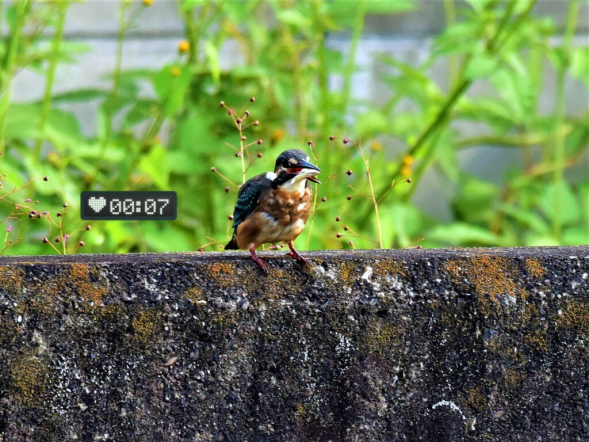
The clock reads 0,07
